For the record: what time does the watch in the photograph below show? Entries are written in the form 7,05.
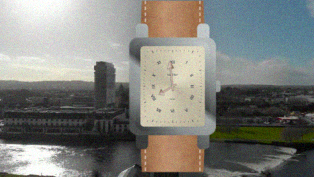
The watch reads 7,59
